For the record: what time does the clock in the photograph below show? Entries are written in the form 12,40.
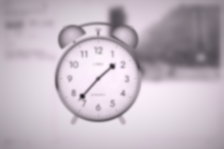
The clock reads 1,37
